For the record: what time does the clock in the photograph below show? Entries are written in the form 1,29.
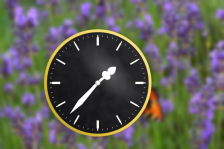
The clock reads 1,37
